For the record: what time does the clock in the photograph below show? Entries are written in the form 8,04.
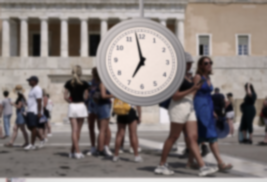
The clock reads 6,58
